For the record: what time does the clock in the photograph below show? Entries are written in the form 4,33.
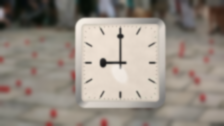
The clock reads 9,00
